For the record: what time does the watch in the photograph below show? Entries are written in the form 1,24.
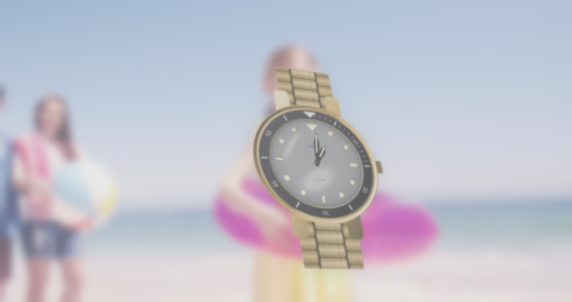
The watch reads 1,01
